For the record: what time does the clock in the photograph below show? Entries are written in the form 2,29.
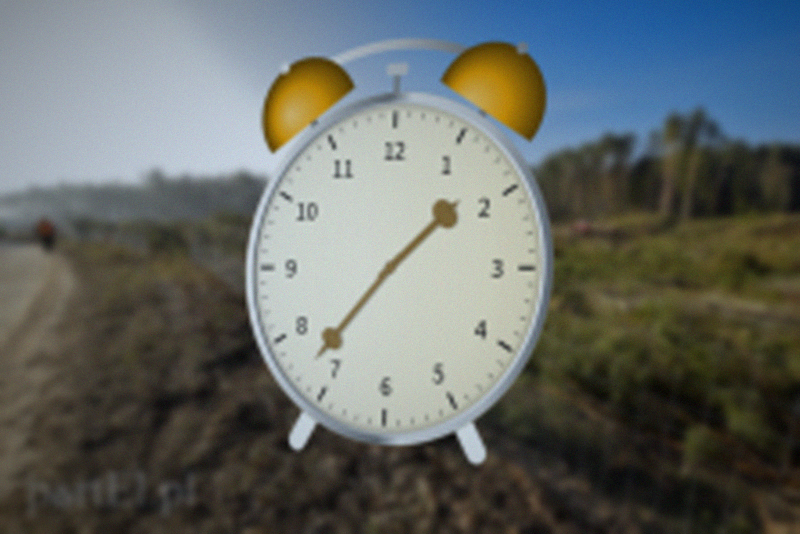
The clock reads 1,37
